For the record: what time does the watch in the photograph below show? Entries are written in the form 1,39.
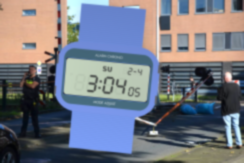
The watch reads 3,04
